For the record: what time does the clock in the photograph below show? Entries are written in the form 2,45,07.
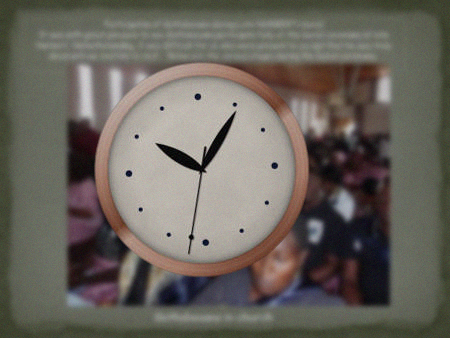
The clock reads 10,05,32
